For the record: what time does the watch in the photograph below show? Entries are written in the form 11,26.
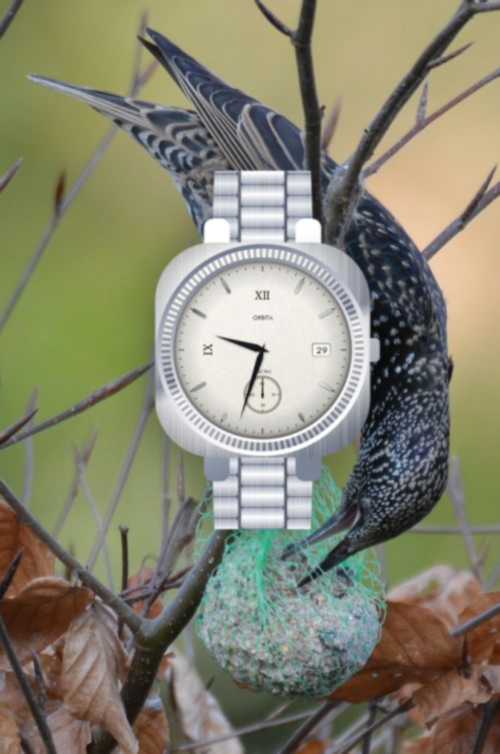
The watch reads 9,33
